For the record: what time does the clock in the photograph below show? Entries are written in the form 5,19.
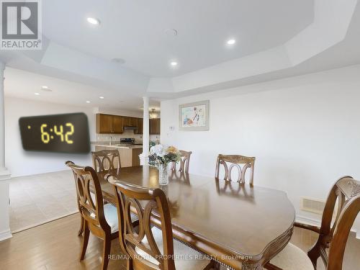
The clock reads 6,42
